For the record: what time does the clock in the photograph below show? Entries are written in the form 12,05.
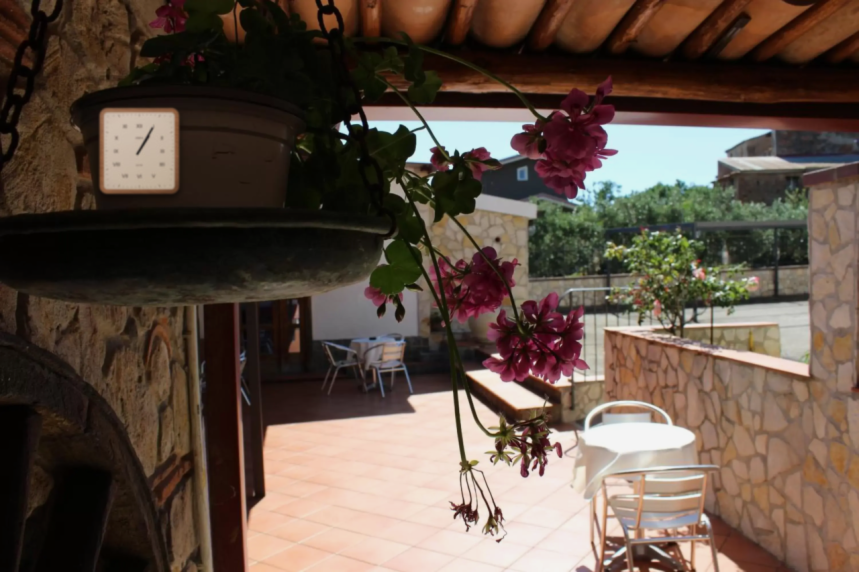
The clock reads 1,05
